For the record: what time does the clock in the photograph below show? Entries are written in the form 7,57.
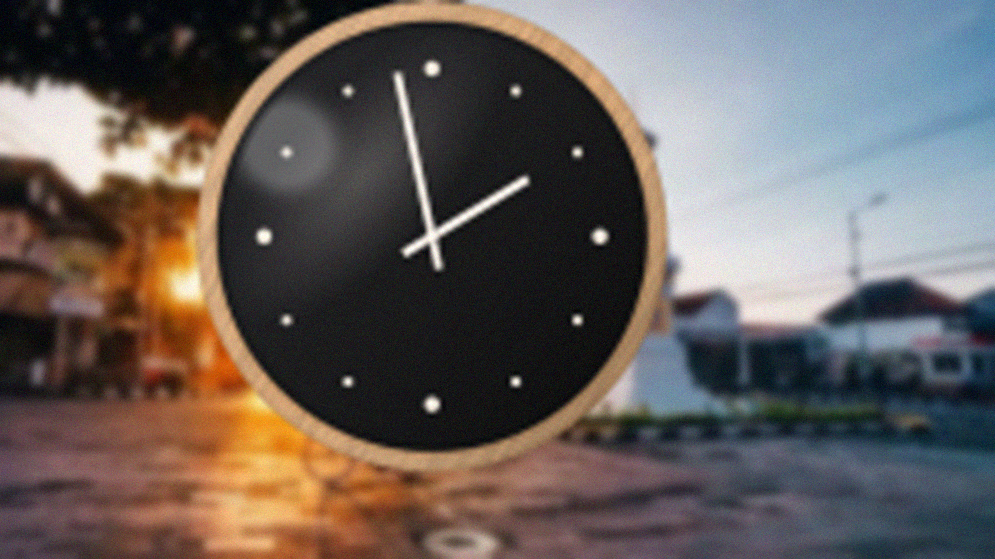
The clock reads 1,58
